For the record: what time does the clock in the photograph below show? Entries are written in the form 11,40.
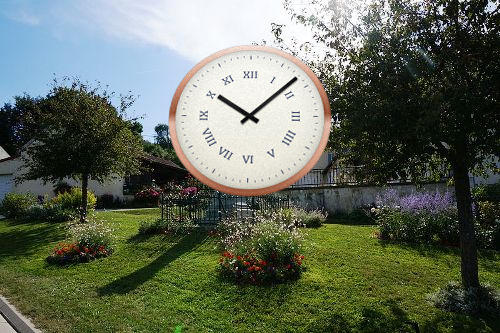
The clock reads 10,08
